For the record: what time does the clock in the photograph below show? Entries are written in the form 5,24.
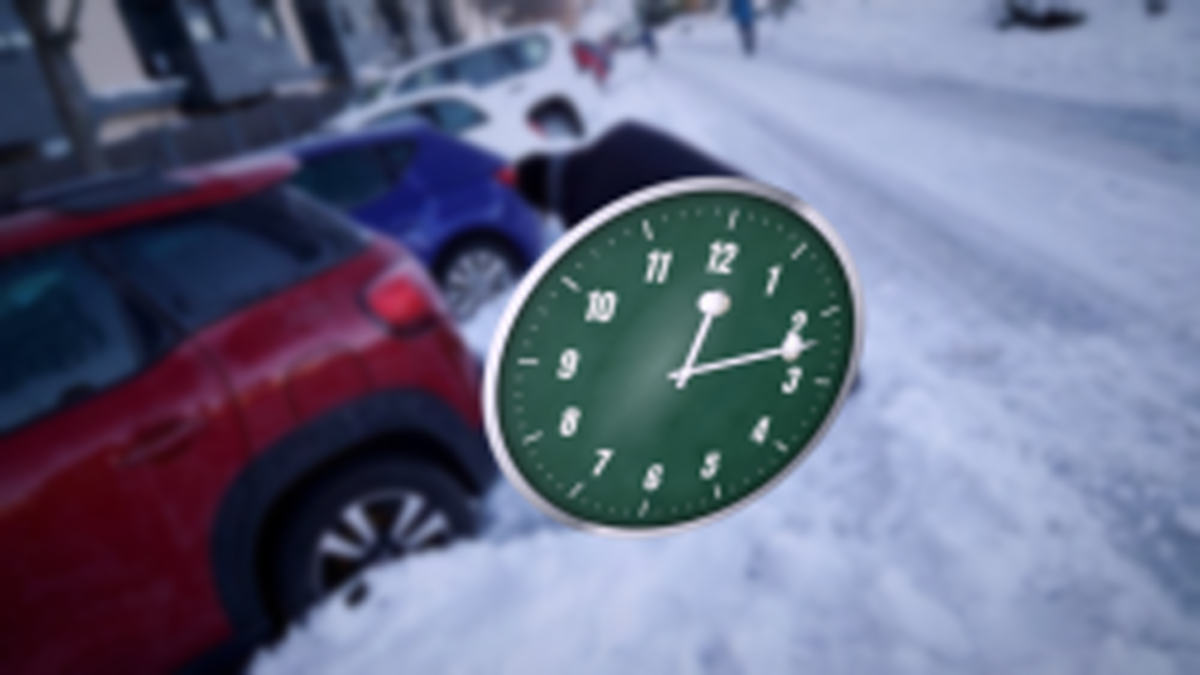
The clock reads 12,12
